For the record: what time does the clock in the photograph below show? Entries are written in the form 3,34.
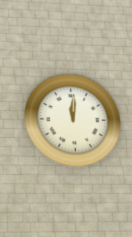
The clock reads 12,01
